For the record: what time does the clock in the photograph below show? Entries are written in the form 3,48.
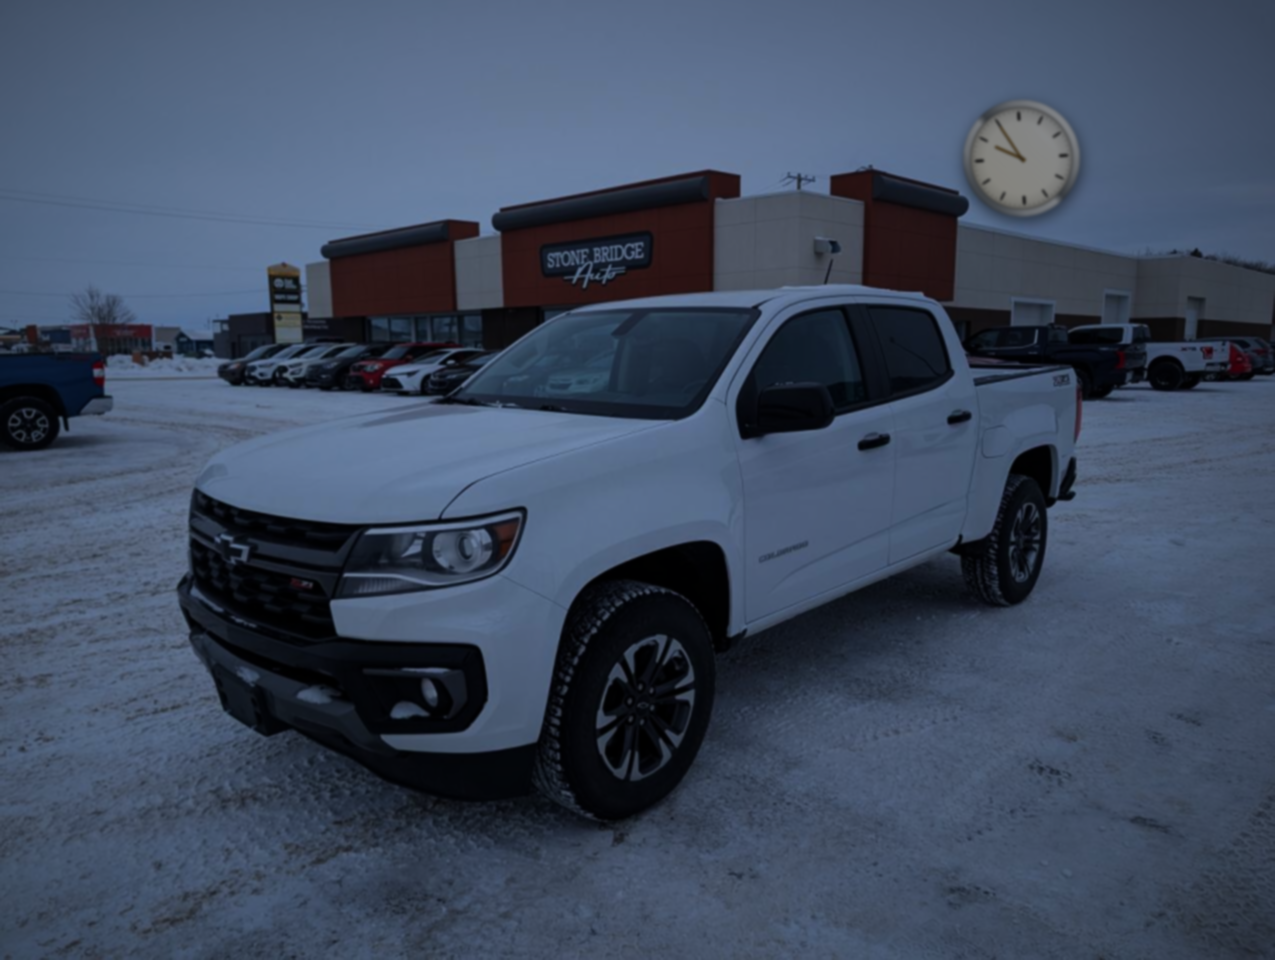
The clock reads 9,55
